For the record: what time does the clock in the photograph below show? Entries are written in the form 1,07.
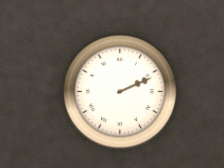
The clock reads 2,11
